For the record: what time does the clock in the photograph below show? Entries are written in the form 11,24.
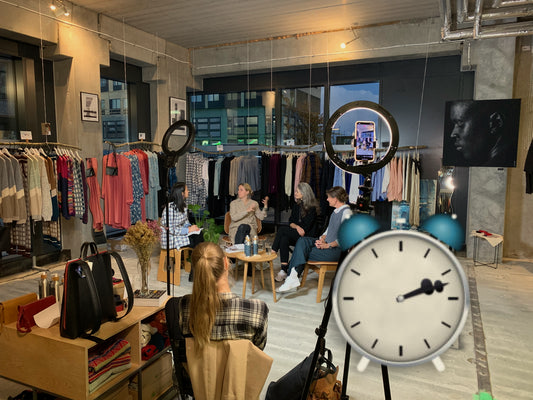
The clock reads 2,12
